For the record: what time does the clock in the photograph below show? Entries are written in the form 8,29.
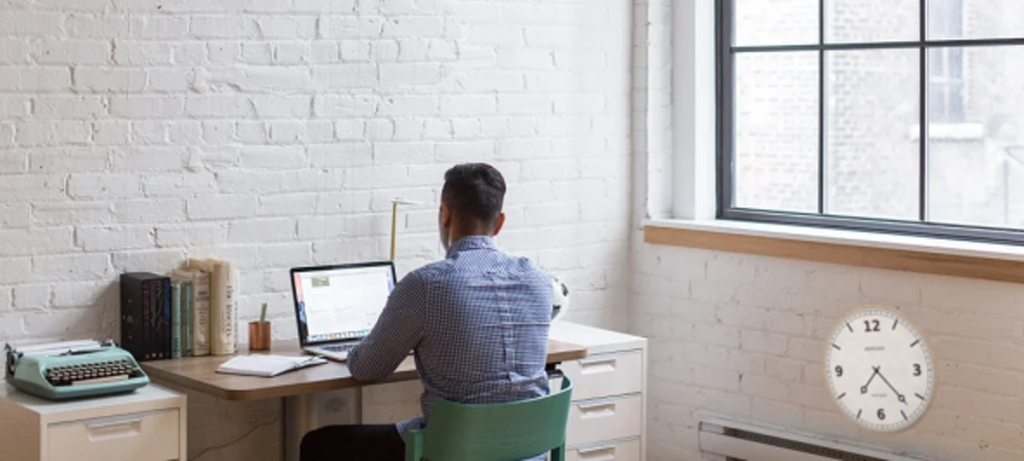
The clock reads 7,23
